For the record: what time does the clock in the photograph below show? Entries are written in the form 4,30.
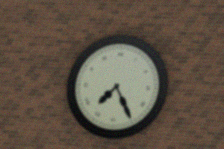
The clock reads 7,25
